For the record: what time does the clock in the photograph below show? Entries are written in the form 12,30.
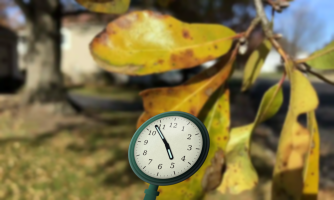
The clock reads 4,53
